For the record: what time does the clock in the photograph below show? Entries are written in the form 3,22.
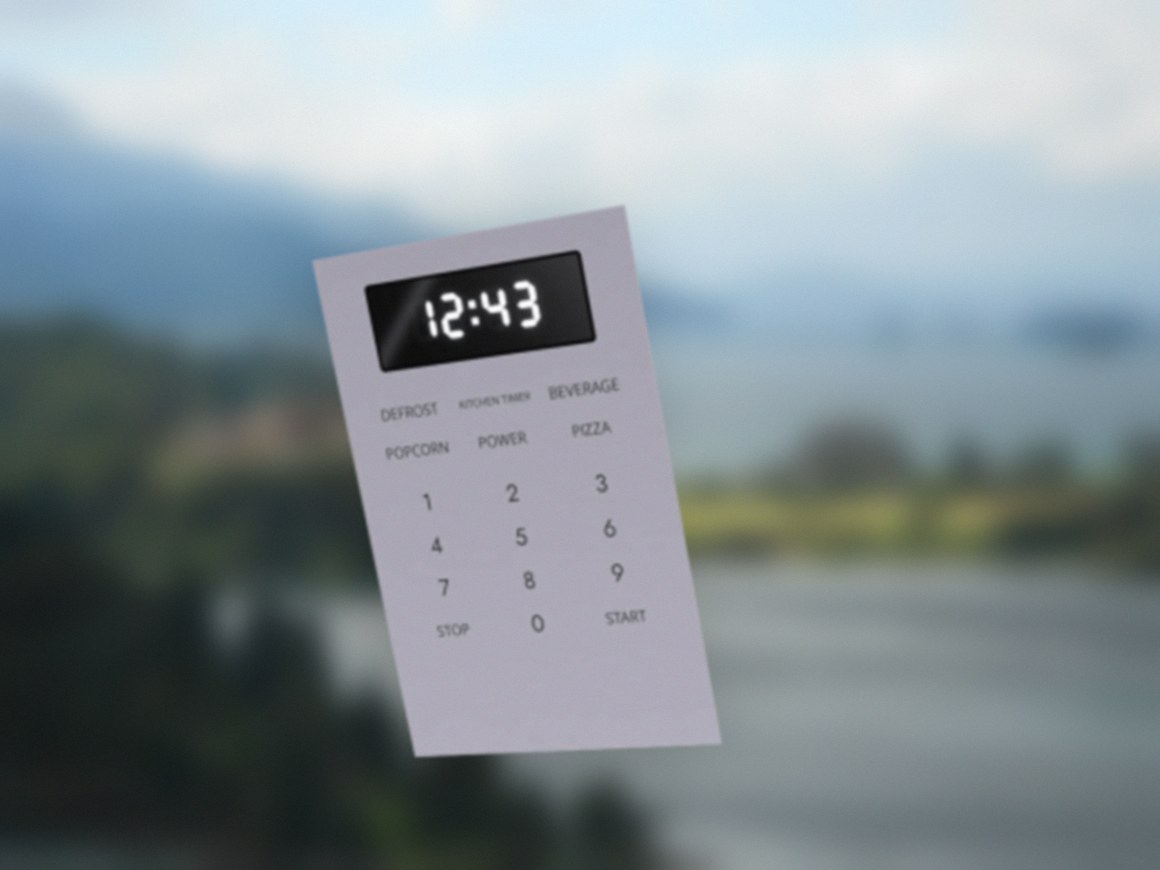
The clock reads 12,43
